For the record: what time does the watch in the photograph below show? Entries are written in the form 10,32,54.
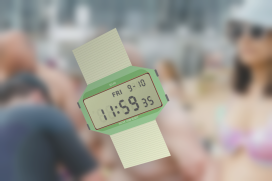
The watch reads 11,59,35
